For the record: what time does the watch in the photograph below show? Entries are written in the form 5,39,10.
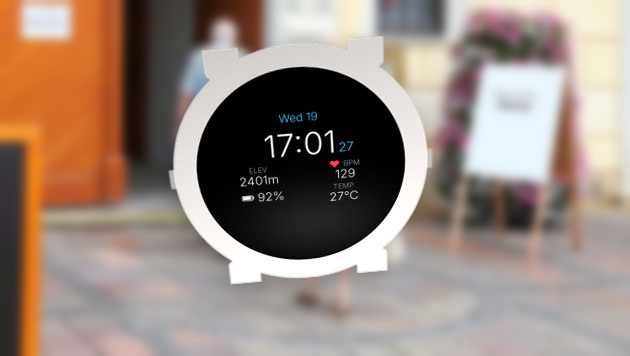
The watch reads 17,01,27
